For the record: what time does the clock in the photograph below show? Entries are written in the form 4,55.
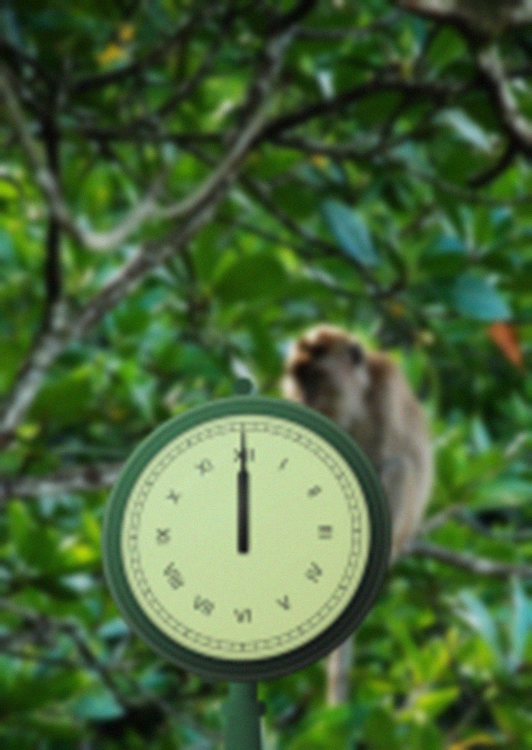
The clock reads 12,00
